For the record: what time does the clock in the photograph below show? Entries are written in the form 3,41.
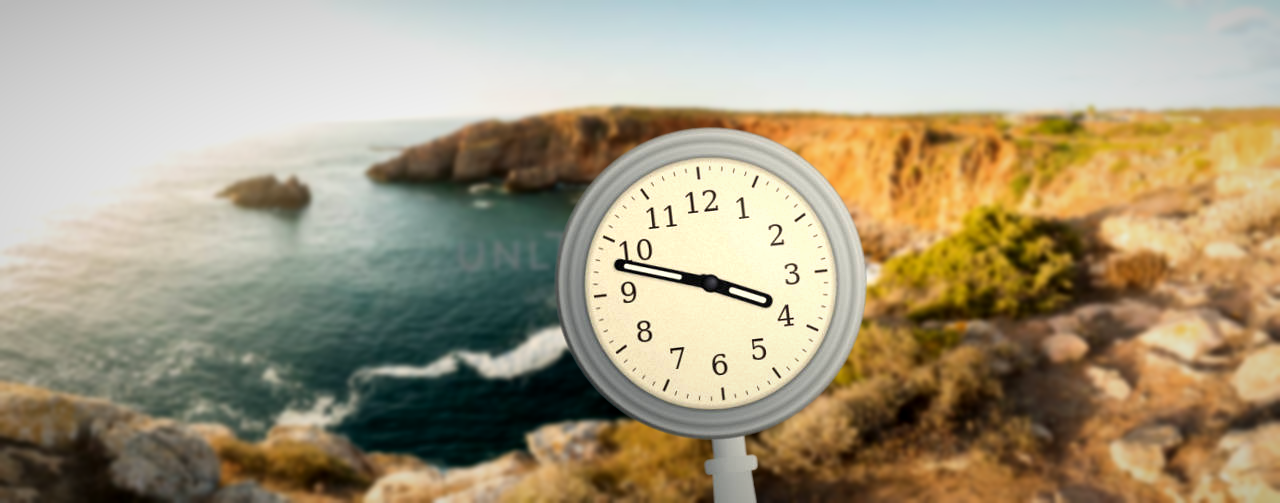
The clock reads 3,48
